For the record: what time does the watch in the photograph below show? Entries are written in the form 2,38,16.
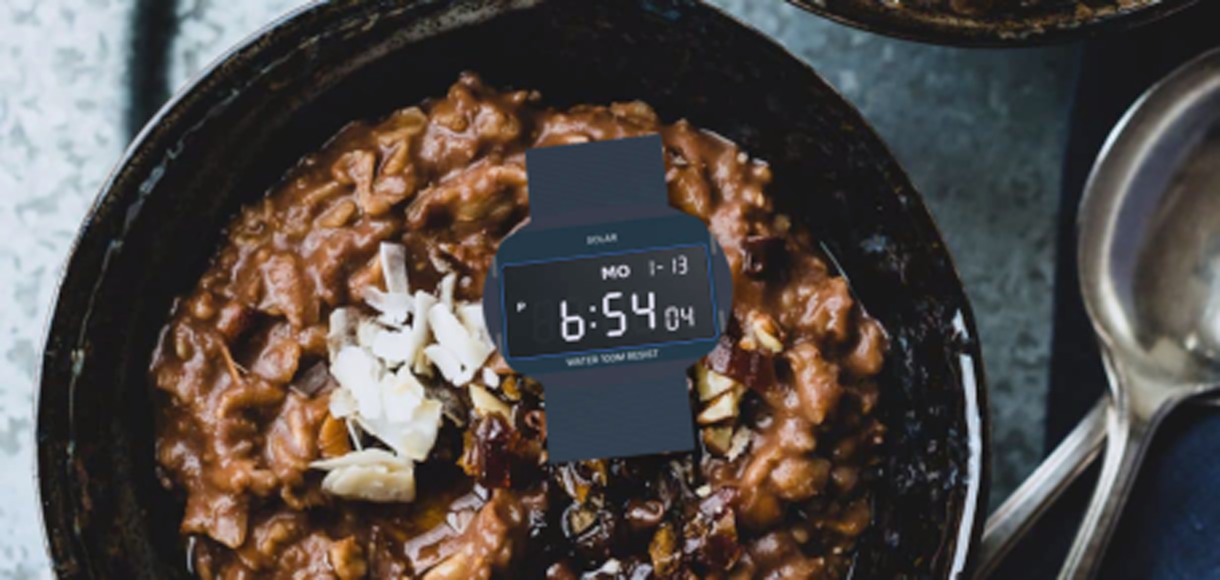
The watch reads 6,54,04
